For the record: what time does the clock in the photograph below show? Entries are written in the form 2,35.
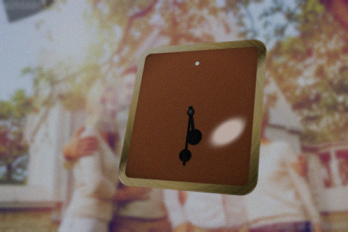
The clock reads 5,30
